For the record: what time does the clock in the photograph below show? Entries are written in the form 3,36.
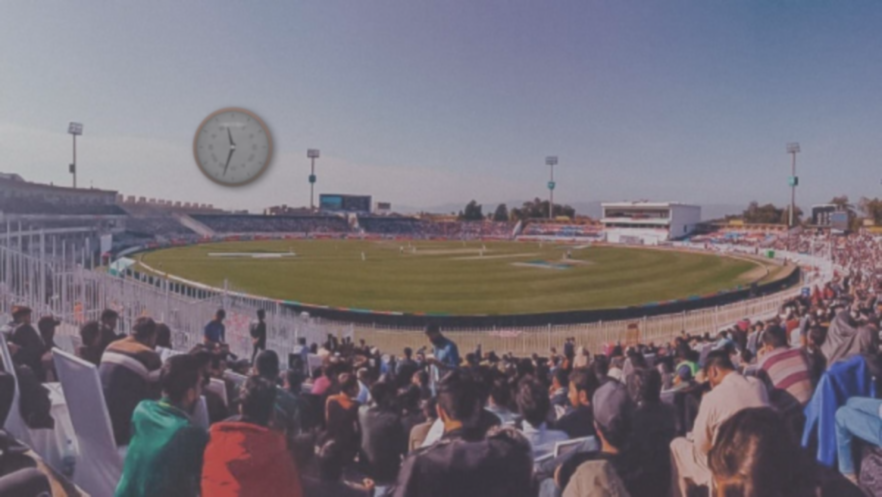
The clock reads 11,33
